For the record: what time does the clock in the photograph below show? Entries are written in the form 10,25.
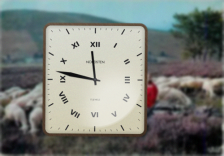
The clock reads 11,47
